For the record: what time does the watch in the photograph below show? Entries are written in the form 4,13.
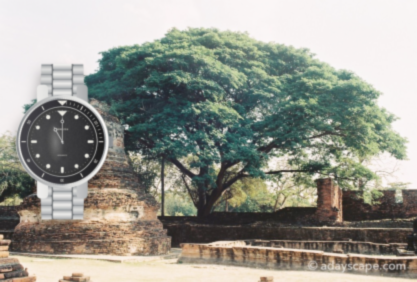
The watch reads 11,00
